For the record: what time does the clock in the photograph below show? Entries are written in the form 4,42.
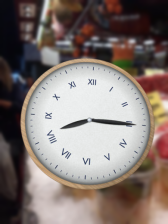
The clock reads 8,15
